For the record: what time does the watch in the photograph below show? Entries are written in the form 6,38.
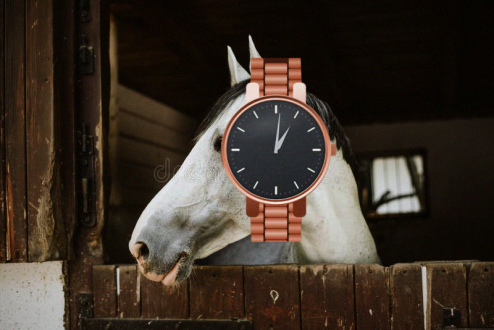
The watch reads 1,01
